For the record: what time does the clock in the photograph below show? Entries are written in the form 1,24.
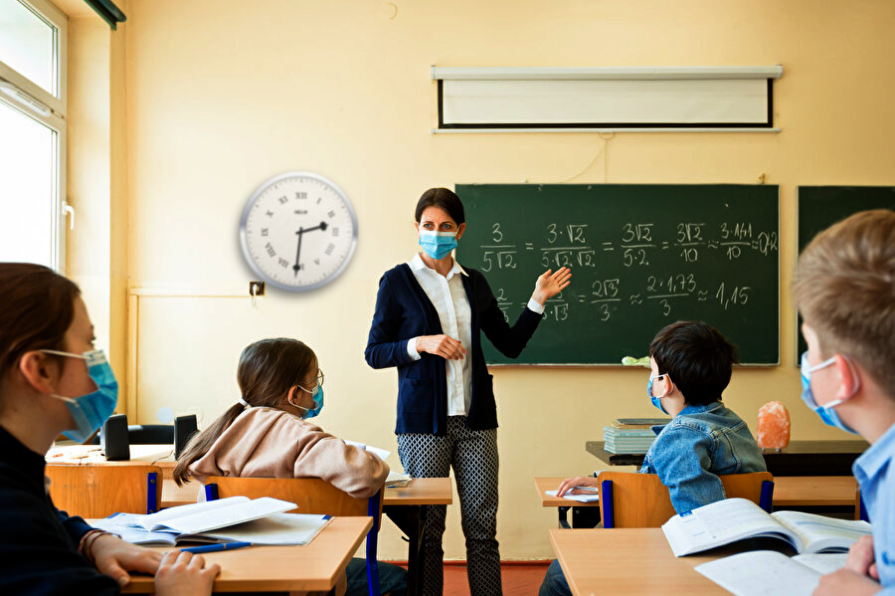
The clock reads 2,31
